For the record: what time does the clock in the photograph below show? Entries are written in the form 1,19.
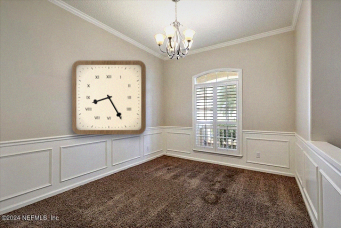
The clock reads 8,25
